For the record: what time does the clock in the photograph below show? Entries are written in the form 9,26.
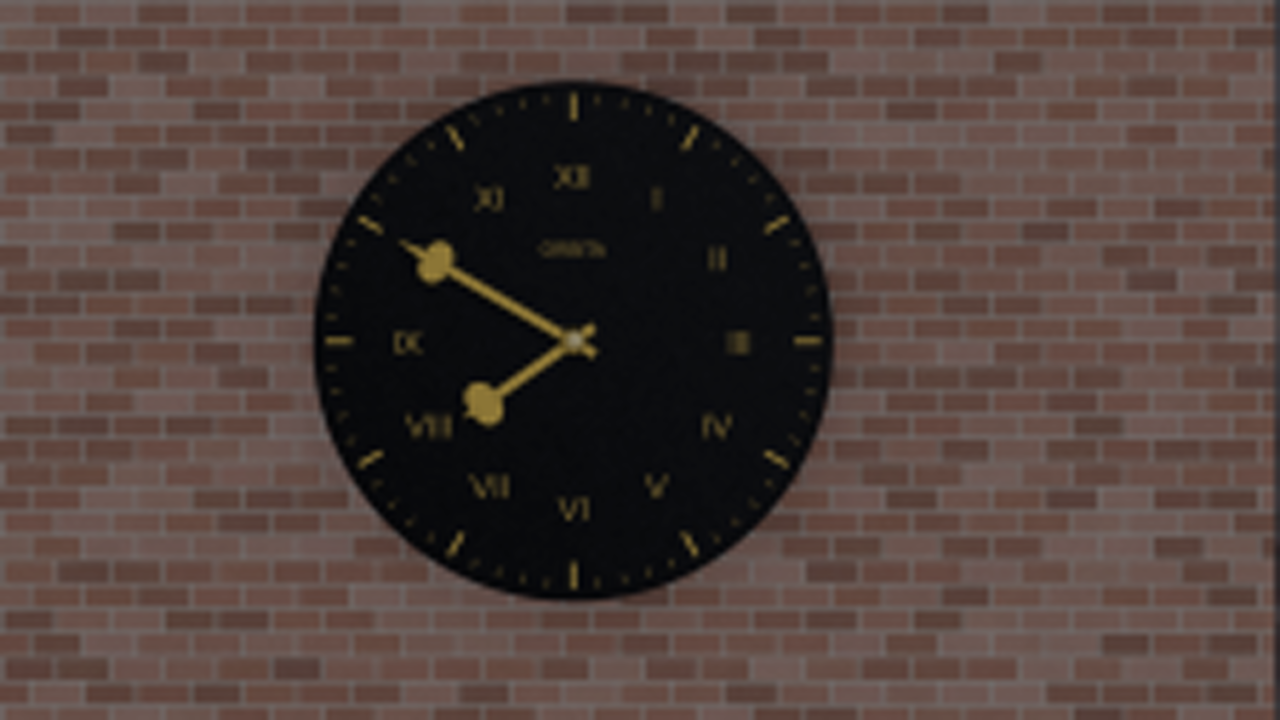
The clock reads 7,50
